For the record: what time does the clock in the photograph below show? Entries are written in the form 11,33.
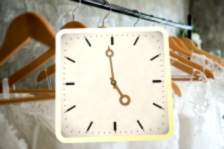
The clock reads 4,59
